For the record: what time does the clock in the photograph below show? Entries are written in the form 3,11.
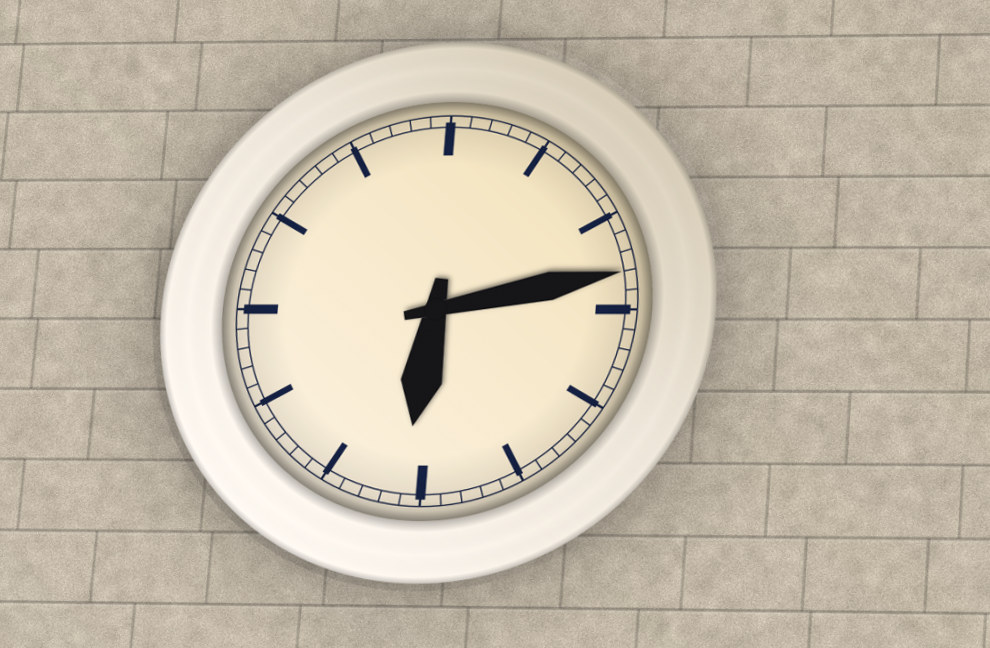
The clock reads 6,13
